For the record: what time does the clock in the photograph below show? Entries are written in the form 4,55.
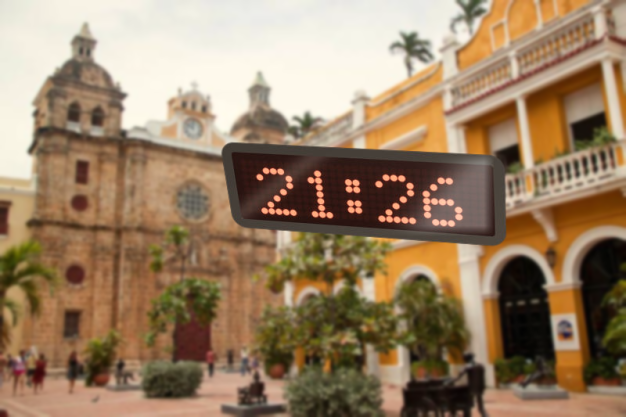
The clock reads 21,26
